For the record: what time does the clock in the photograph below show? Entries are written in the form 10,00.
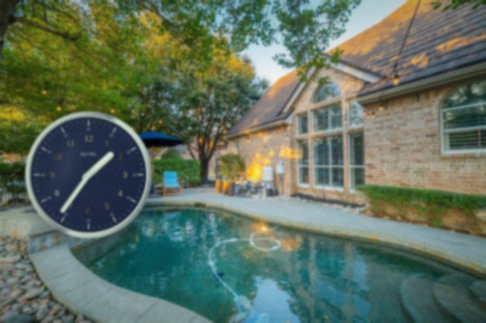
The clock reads 1,36
